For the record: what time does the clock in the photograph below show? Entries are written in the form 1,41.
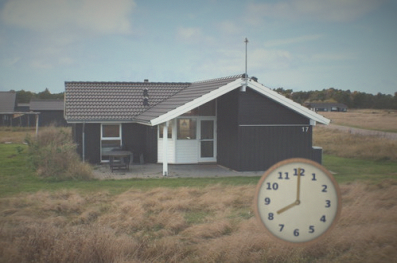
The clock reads 8,00
